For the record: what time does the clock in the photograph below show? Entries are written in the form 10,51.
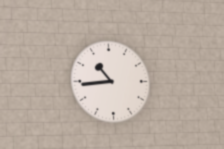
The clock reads 10,44
